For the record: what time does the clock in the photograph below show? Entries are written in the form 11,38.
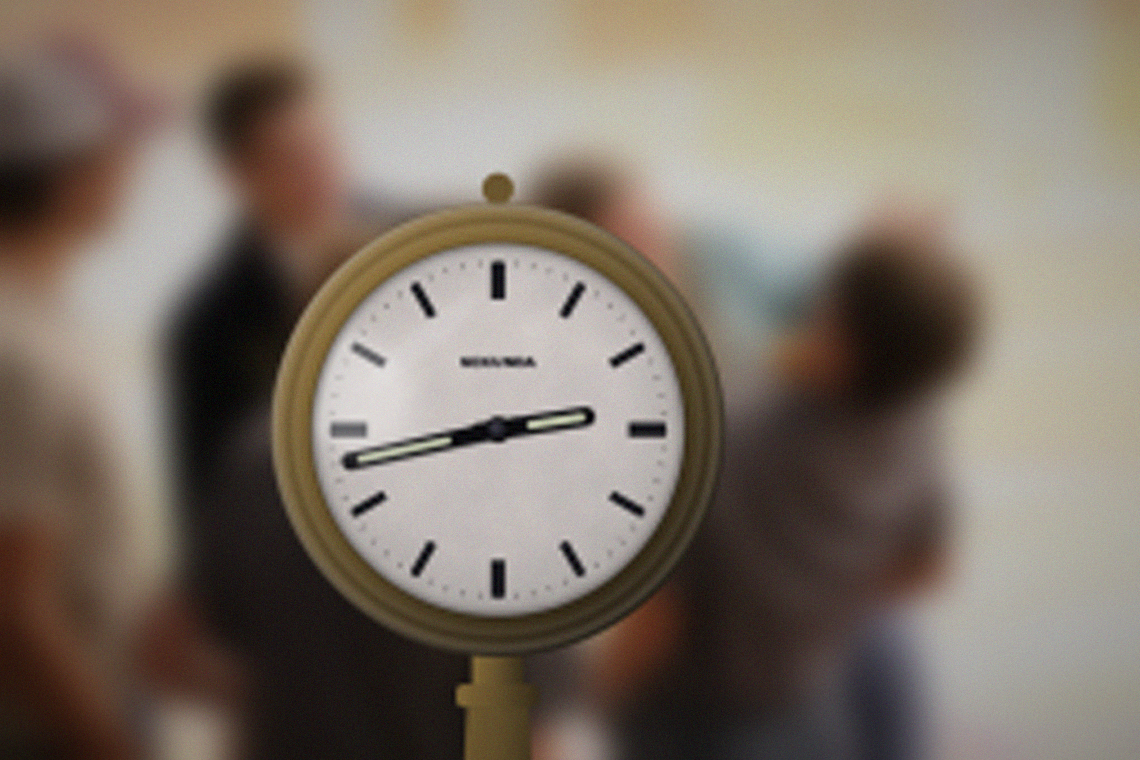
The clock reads 2,43
